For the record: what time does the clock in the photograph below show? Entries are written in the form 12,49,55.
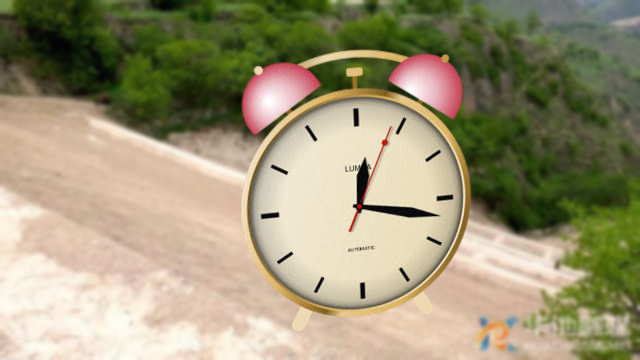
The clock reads 12,17,04
